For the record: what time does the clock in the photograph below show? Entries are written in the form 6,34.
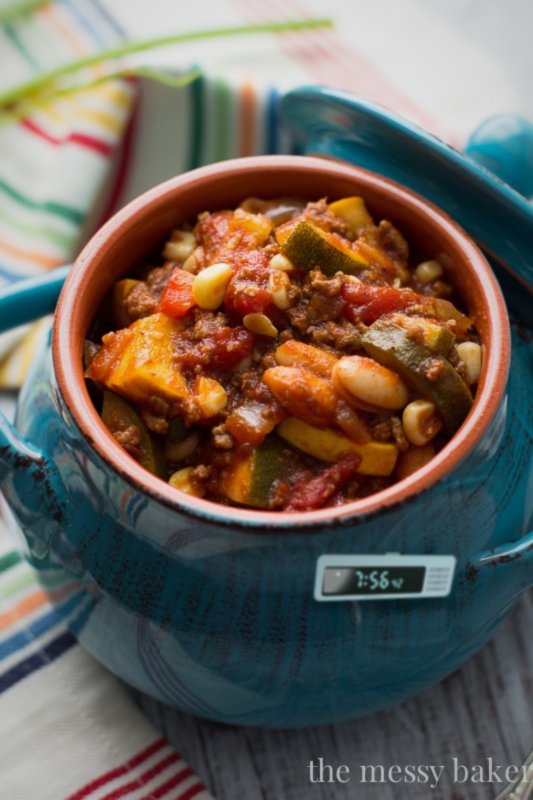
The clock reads 7,56
